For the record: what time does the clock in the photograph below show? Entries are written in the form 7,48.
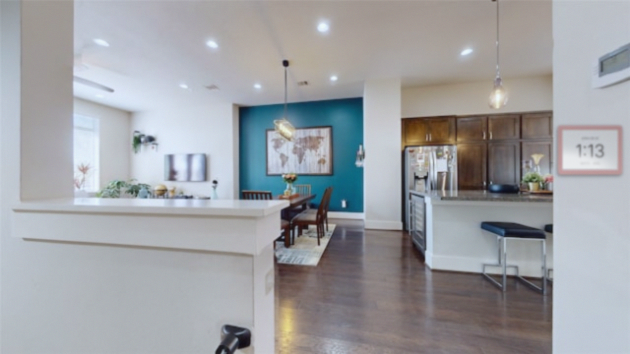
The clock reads 1,13
